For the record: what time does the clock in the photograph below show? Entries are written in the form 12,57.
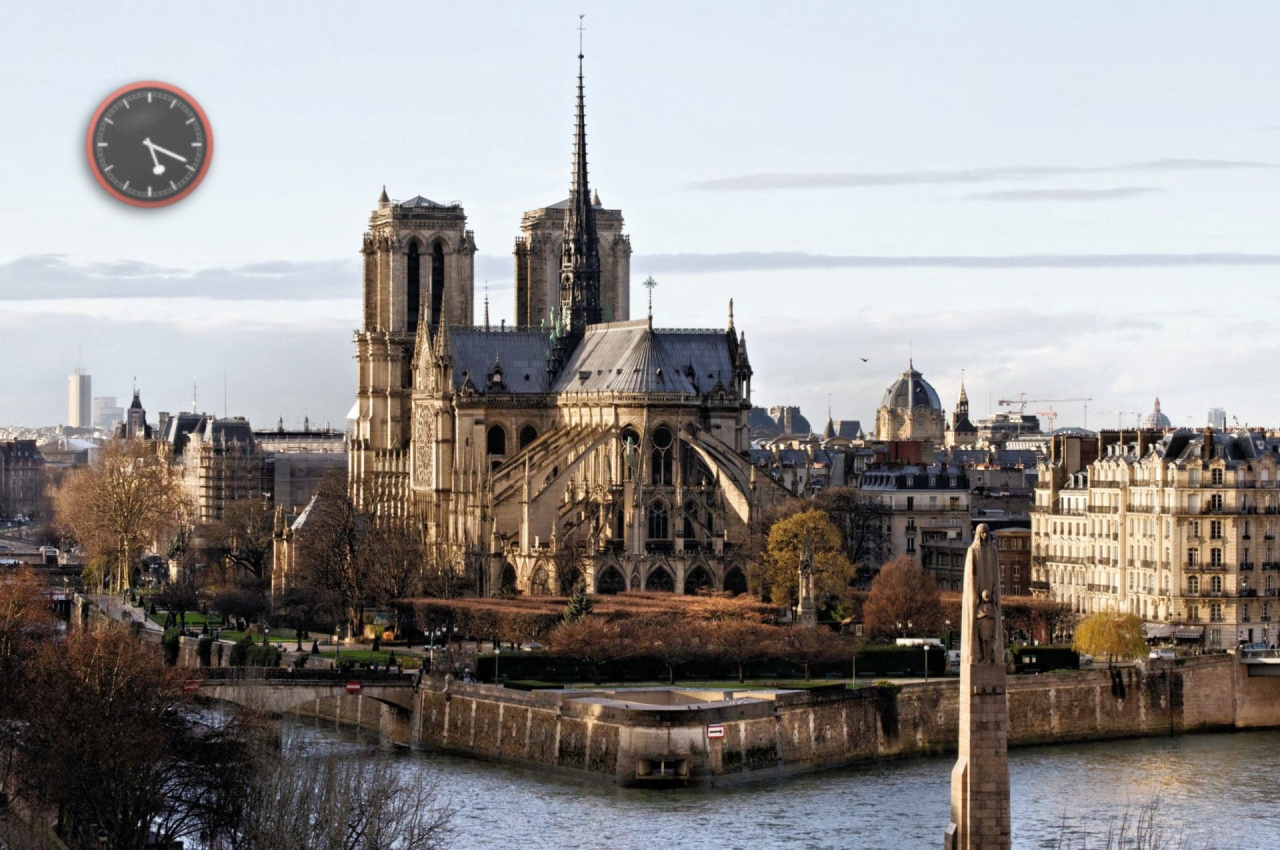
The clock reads 5,19
